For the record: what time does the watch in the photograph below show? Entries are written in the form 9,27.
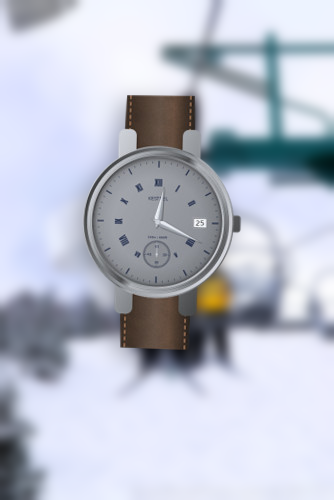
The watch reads 12,19
